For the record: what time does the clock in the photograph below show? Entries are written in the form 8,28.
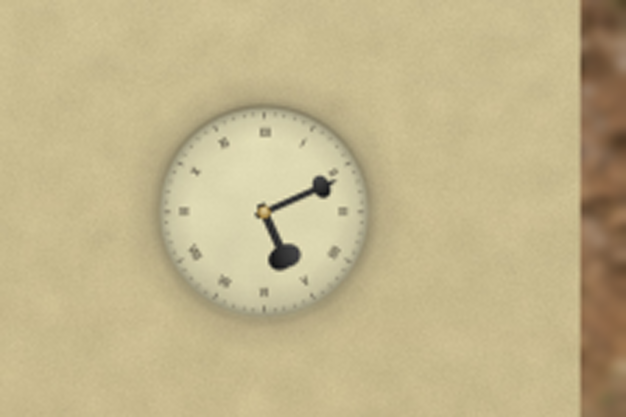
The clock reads 5,11
